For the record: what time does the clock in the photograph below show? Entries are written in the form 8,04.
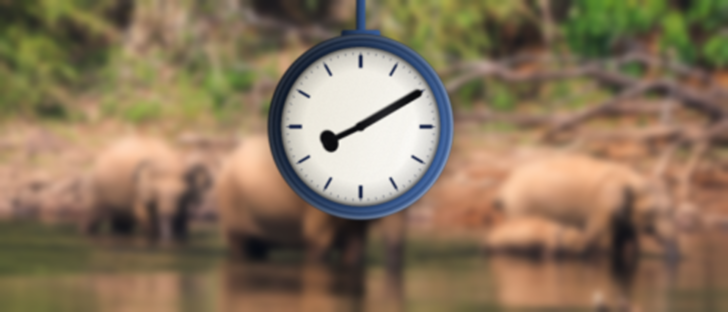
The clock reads 8,10
